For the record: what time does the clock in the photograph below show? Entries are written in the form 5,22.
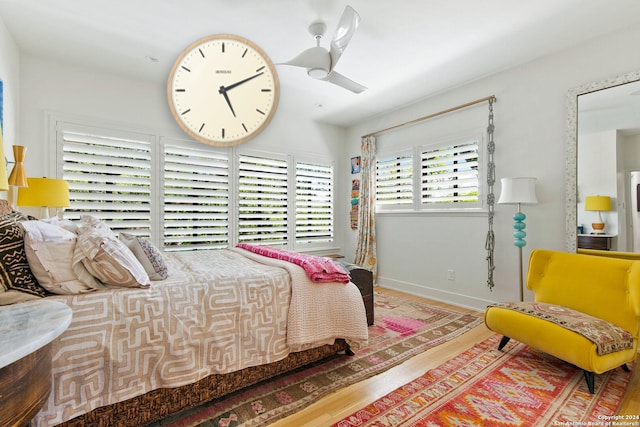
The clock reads 5,11
